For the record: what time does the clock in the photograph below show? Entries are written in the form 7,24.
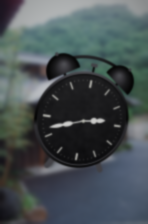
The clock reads 2,42
